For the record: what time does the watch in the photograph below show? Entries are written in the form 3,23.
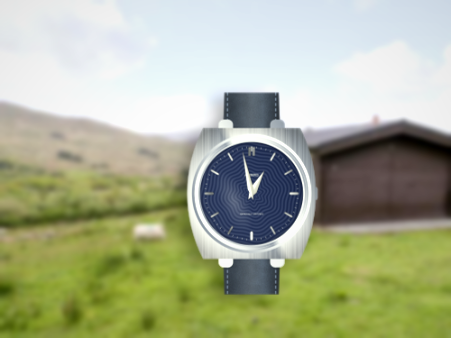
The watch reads 12,58
